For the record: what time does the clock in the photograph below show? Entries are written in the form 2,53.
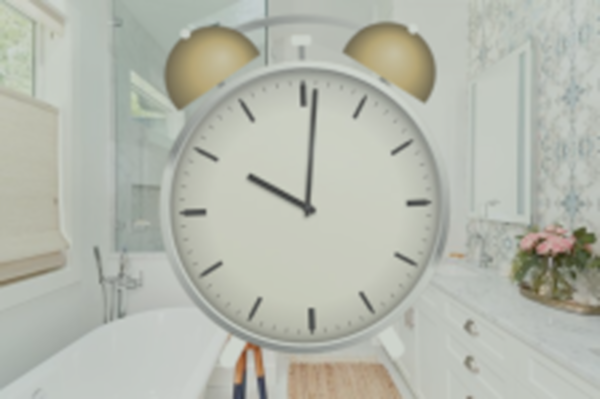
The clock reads 10,01
